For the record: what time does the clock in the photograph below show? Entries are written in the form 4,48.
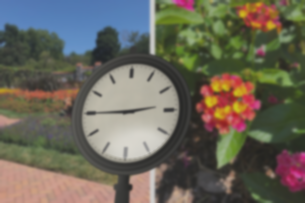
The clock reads 2,45
